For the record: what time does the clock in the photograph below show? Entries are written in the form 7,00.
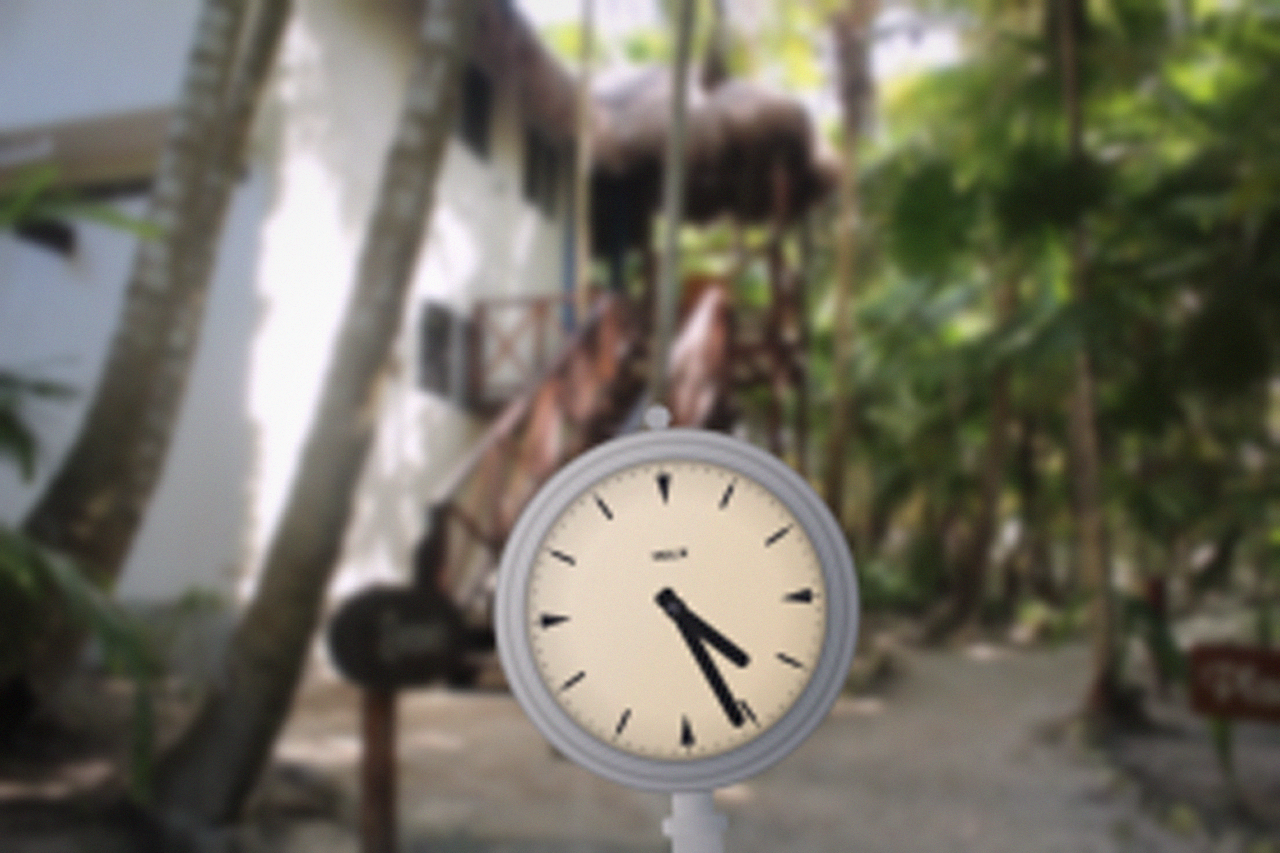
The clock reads 4,26
